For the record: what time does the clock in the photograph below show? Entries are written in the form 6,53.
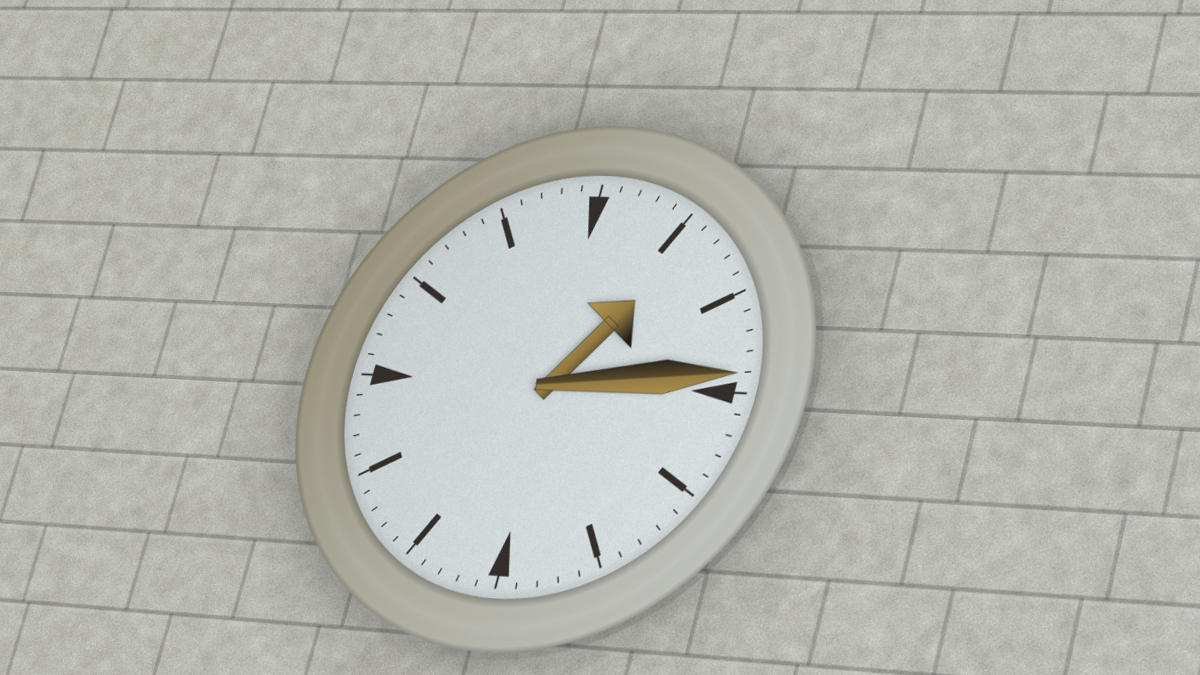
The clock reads 1,14
